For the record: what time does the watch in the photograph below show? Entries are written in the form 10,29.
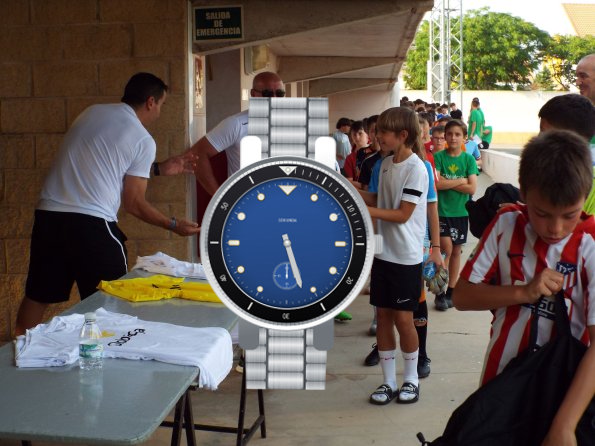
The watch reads 5,27
